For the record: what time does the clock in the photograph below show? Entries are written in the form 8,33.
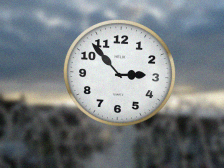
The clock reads 2,53
